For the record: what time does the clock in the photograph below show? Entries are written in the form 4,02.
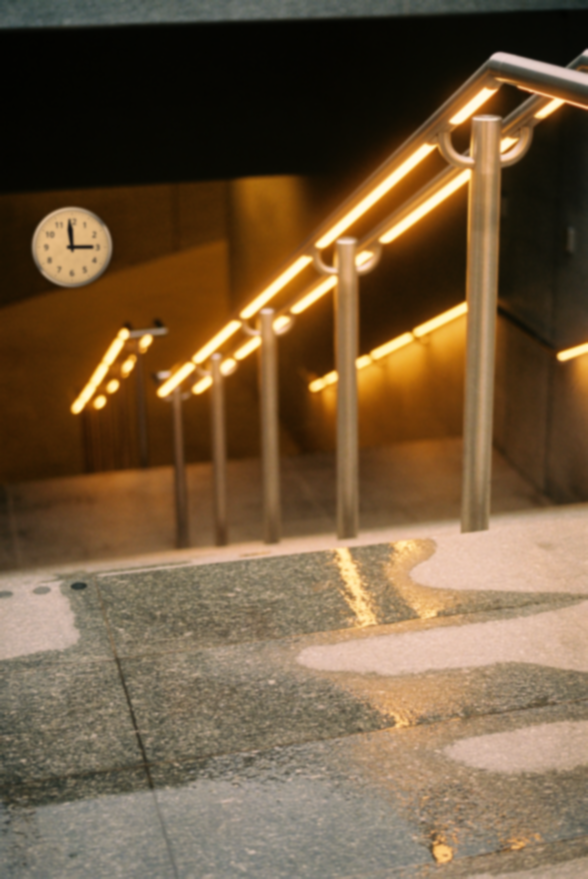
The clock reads 2,59
